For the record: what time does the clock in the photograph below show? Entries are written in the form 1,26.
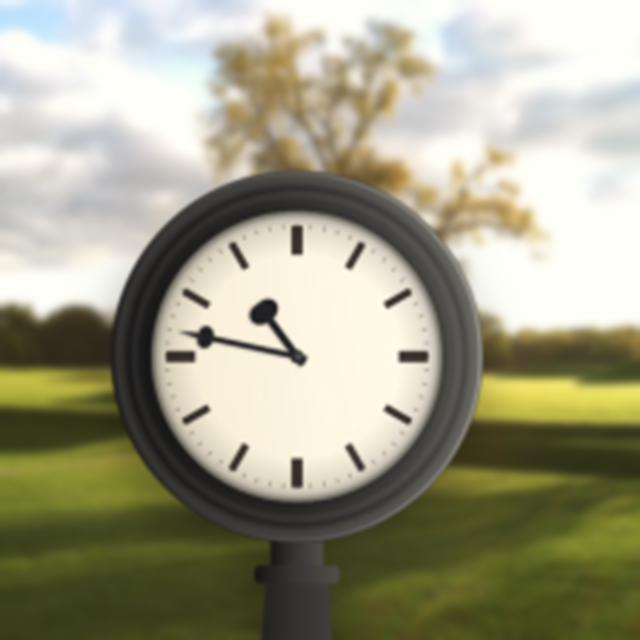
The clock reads 10,47
